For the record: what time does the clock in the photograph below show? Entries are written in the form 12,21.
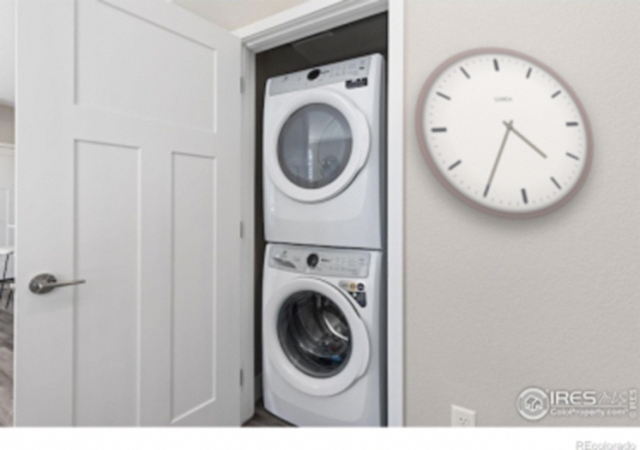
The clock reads 4,35
